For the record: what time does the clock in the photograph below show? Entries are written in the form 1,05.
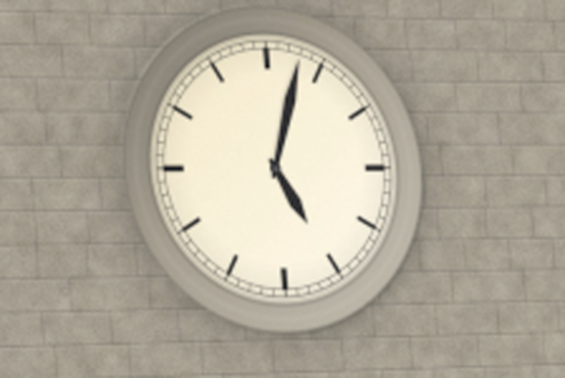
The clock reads 5,03
